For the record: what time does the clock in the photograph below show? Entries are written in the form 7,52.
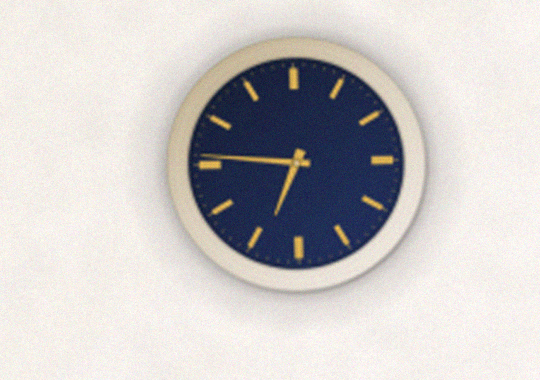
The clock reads 6,46
